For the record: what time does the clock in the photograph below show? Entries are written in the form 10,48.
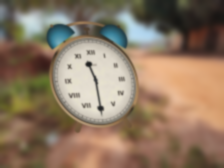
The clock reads 11,30
